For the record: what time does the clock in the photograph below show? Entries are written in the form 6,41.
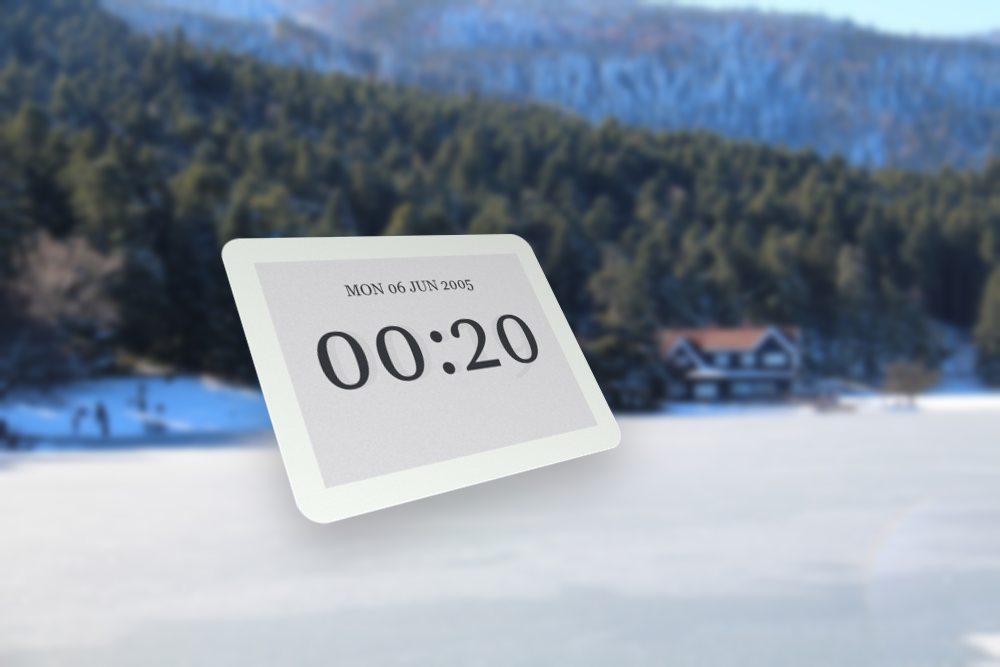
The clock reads 0,20
